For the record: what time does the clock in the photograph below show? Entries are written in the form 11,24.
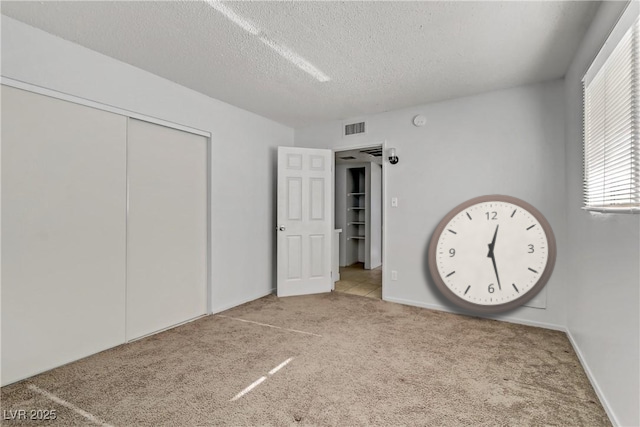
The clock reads 12,28
